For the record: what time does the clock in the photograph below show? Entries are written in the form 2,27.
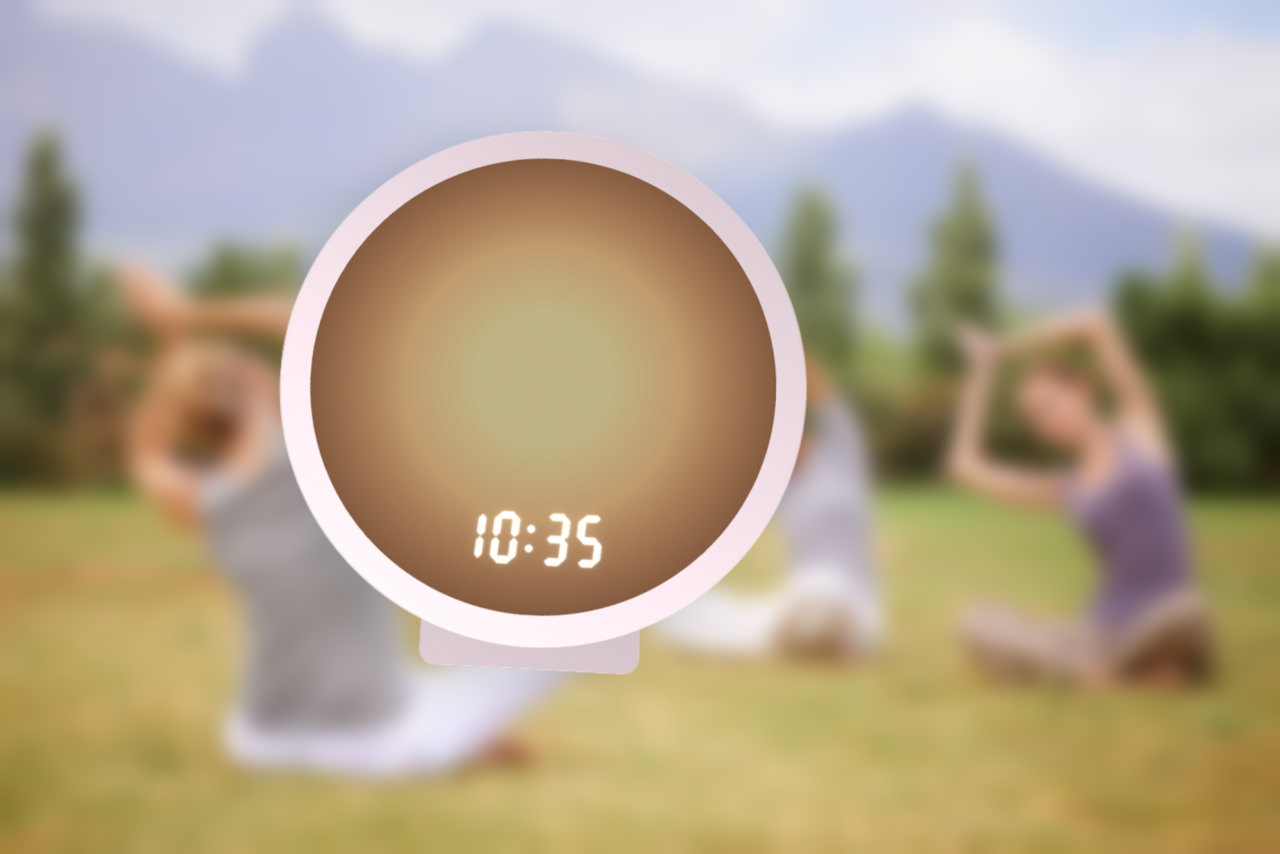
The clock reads 10,35
